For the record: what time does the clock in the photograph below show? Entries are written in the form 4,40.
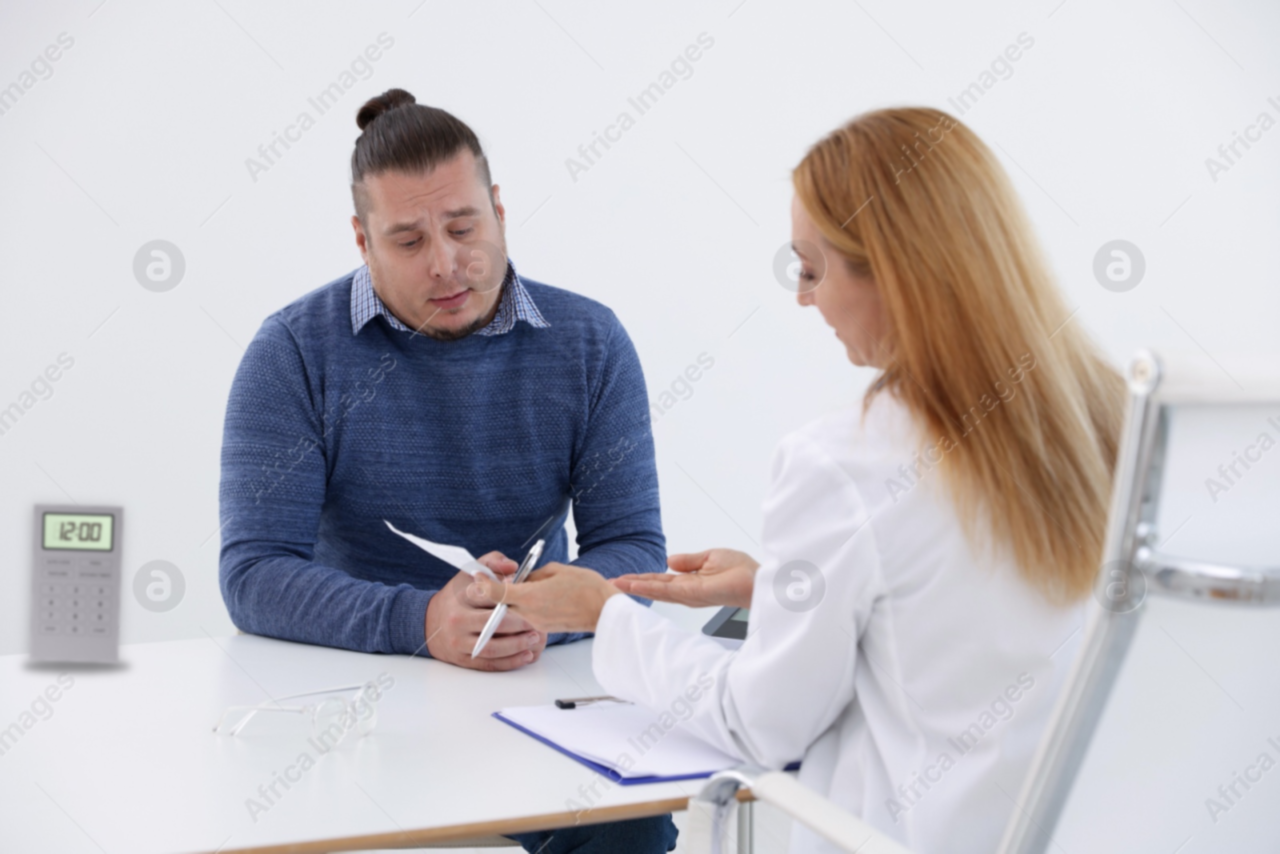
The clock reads 12,00
